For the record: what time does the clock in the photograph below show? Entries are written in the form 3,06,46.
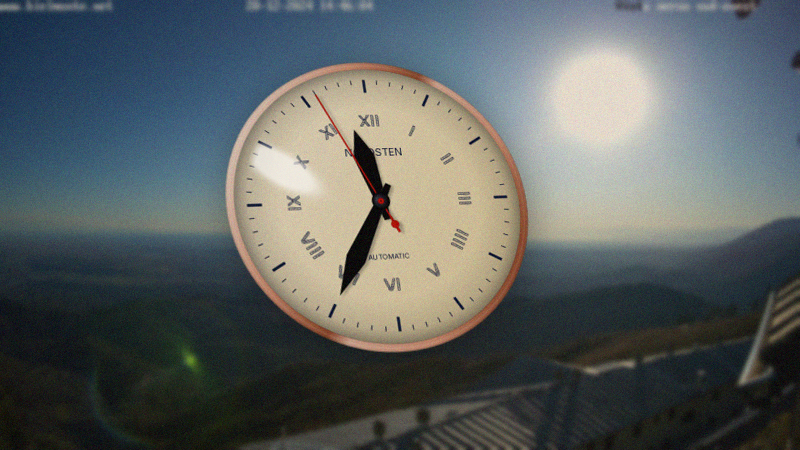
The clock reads 11,34,56
